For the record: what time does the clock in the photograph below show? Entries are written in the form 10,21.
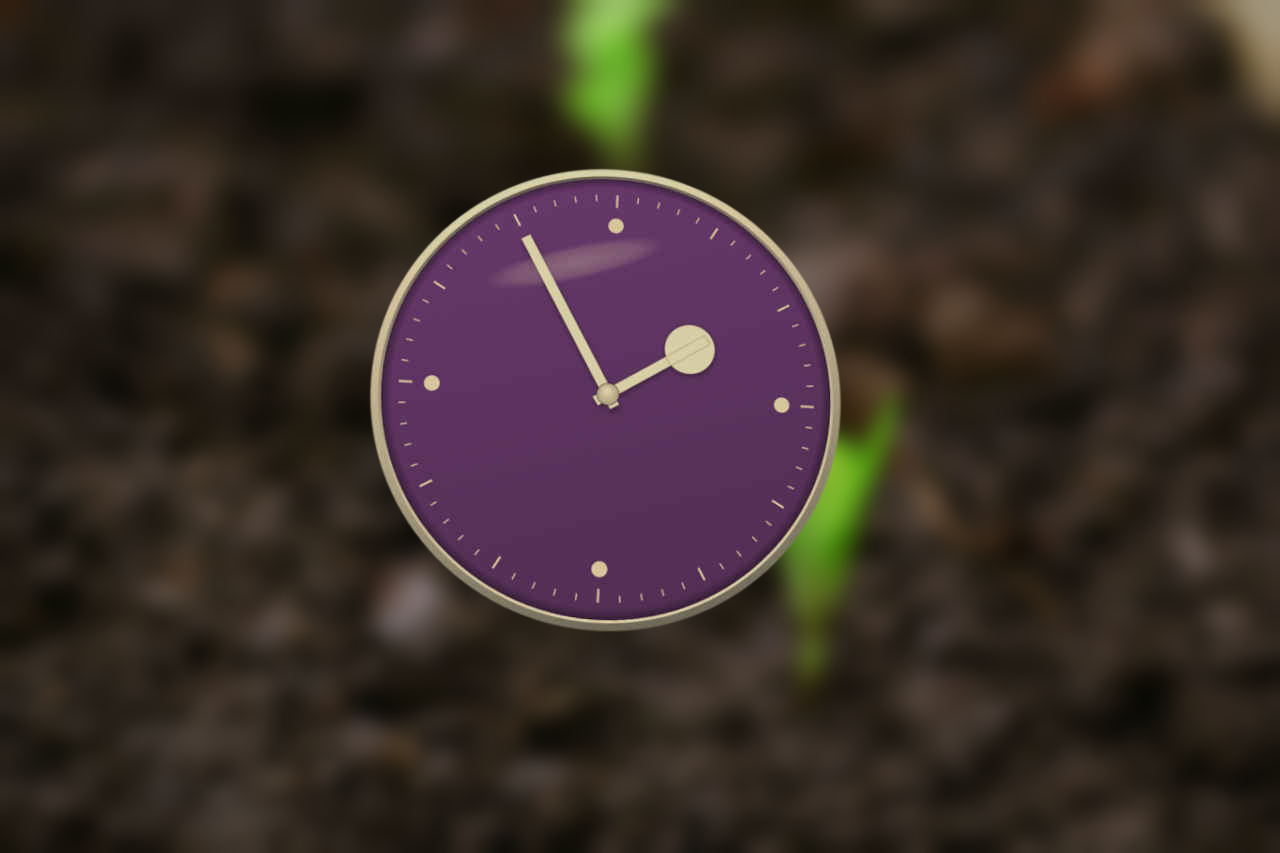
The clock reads 1,55
